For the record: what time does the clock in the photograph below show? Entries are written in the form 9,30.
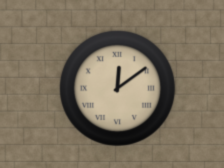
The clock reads 12,09
